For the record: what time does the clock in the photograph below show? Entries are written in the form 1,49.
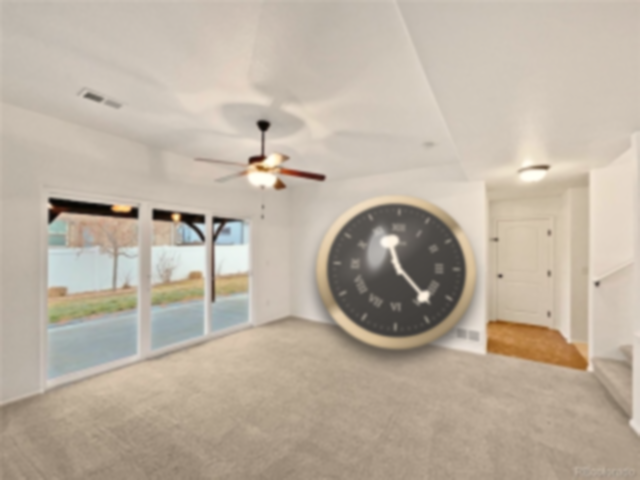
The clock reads 11,23
